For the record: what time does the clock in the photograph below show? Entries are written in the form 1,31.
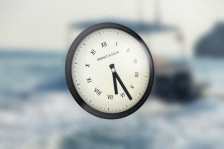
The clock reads 6,28
